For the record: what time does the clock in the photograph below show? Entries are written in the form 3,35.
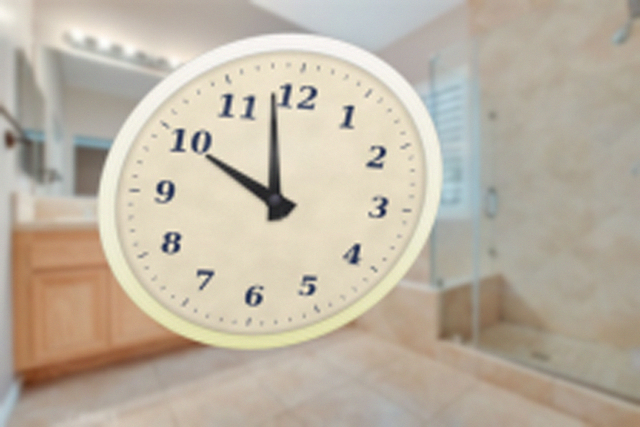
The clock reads 9,58
